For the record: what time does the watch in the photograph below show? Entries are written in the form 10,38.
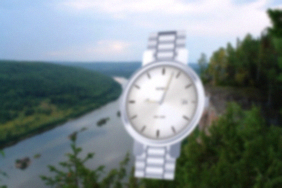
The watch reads 9,03
